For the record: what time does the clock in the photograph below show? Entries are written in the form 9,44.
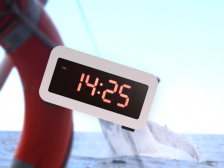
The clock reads 14,25
